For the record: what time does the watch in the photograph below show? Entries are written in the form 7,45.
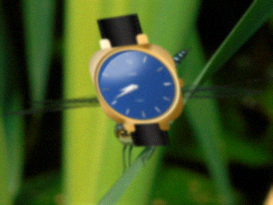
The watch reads 8,41
